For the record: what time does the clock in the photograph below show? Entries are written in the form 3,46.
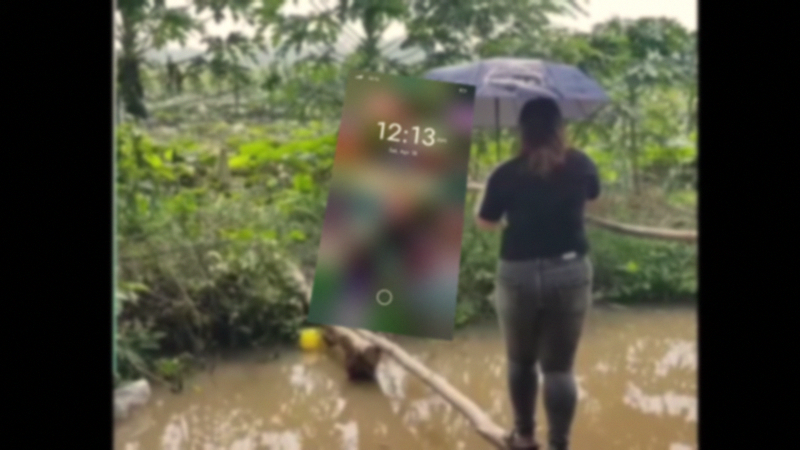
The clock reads 12,13
